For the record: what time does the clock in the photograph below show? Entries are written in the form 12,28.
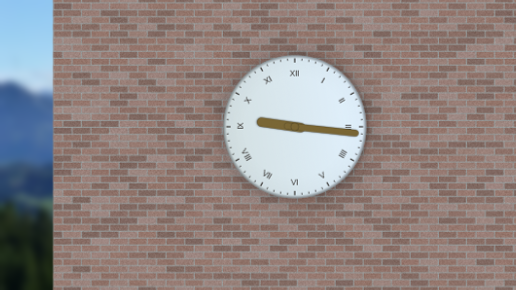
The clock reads 9,16
